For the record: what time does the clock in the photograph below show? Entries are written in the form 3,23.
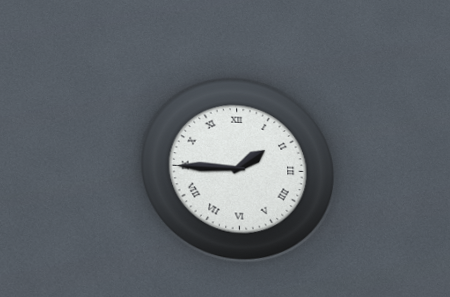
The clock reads 1,45
